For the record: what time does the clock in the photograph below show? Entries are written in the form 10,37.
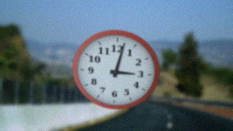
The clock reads 3,02
